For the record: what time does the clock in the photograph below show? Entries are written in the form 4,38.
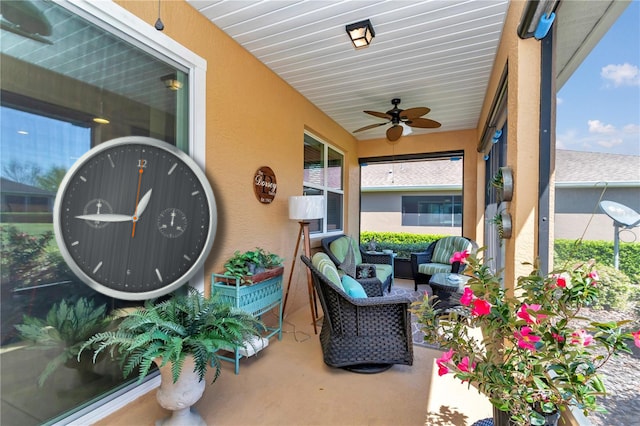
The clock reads 12,44
